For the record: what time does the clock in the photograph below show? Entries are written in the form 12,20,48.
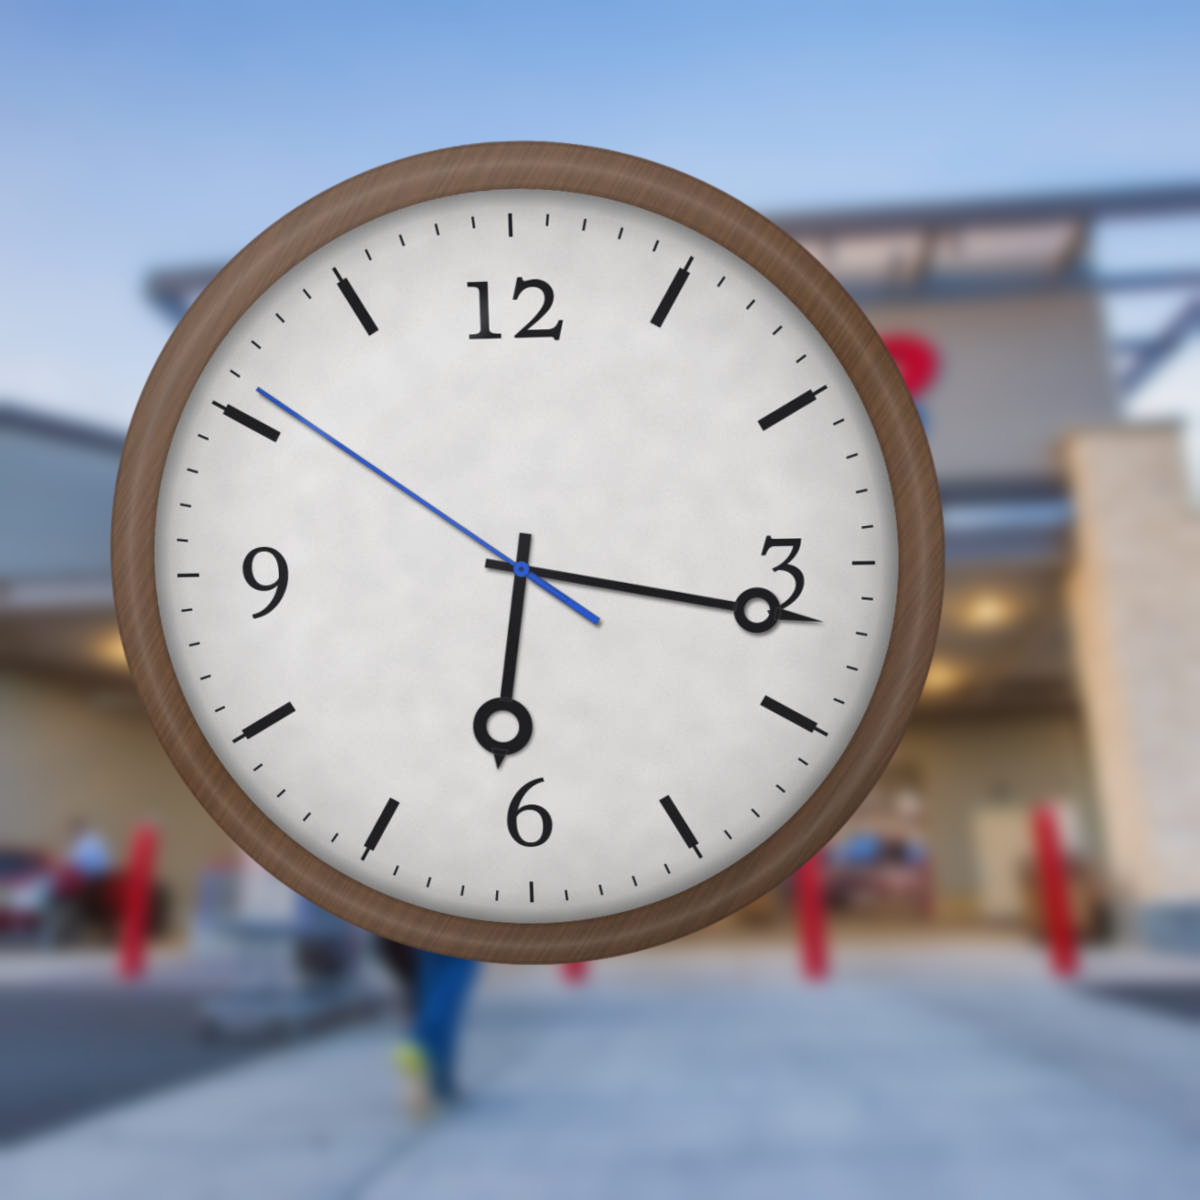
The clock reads 6,16,51
